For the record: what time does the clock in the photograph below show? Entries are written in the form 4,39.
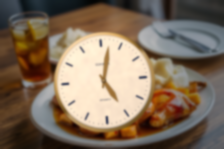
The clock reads 5,02
